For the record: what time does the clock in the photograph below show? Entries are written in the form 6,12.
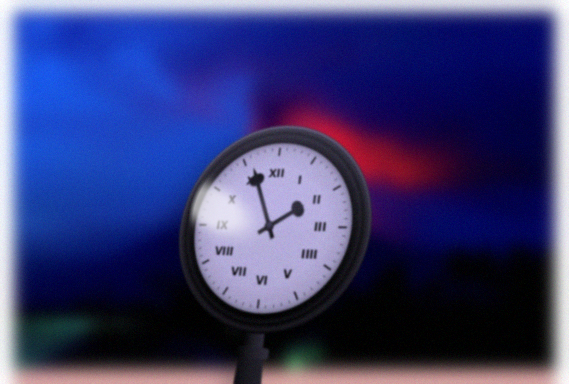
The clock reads 1,56
